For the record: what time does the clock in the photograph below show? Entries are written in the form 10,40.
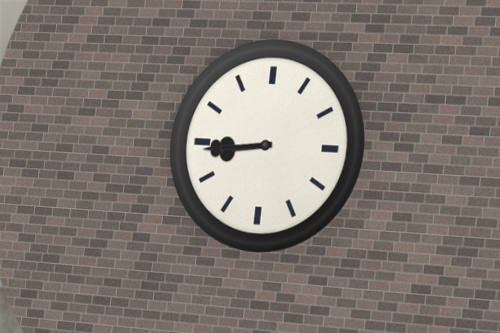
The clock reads 8,44
